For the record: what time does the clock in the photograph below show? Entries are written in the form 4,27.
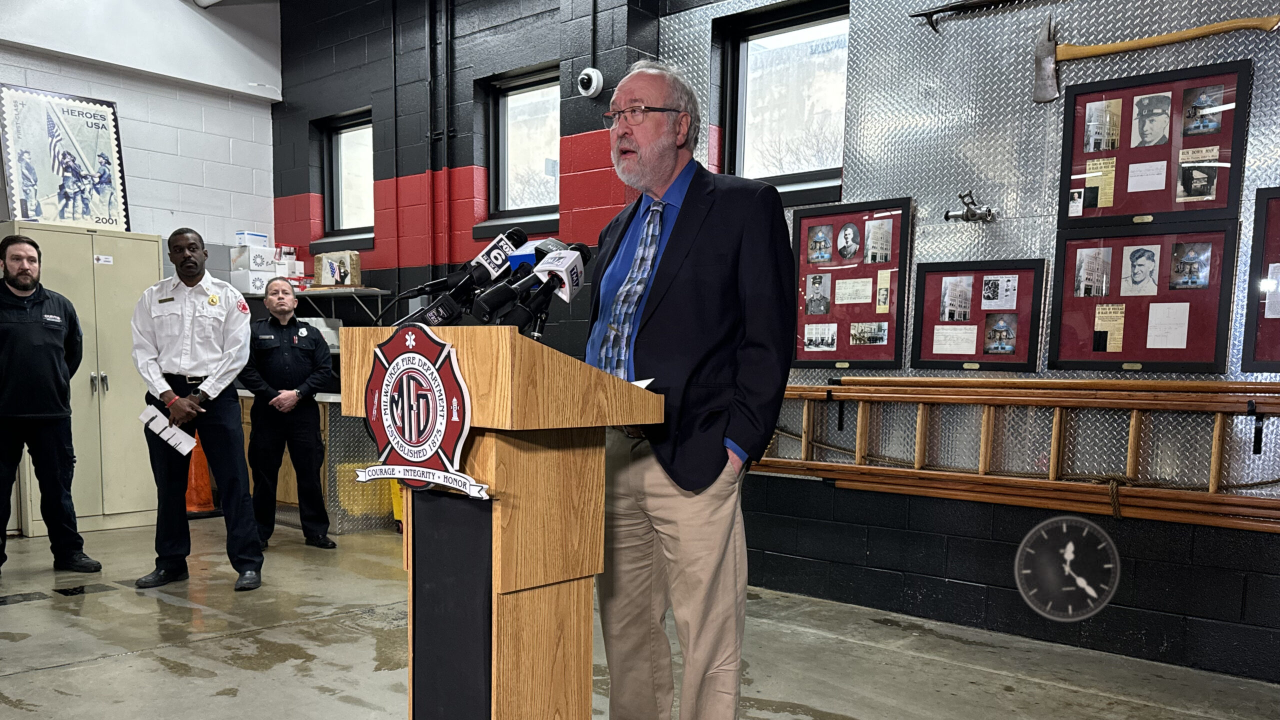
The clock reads 12,23
